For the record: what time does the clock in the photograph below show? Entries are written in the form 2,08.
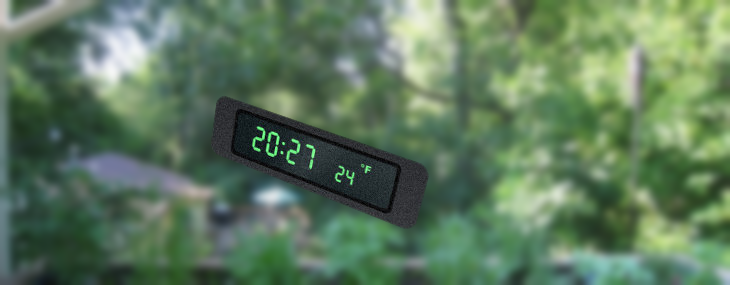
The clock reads 20,27
